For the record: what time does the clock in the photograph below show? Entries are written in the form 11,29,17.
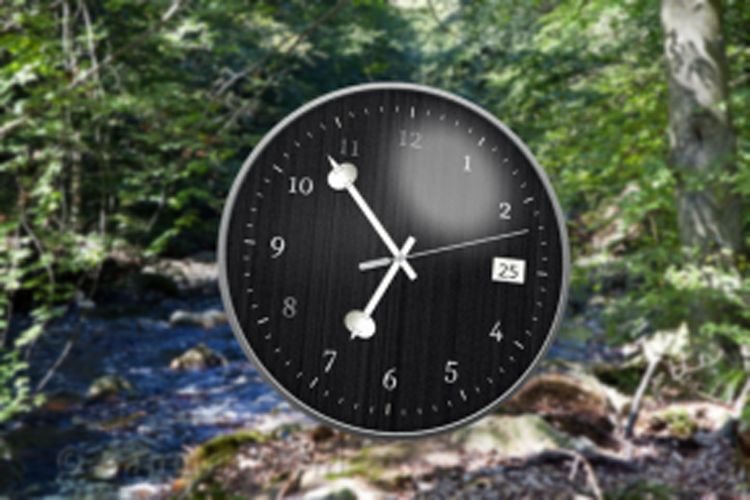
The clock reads 6,53,12
